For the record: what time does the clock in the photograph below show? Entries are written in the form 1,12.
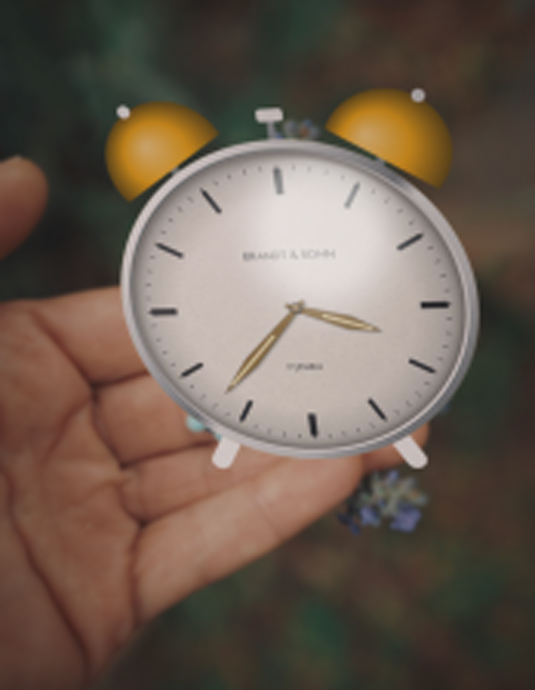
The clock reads 3,37
